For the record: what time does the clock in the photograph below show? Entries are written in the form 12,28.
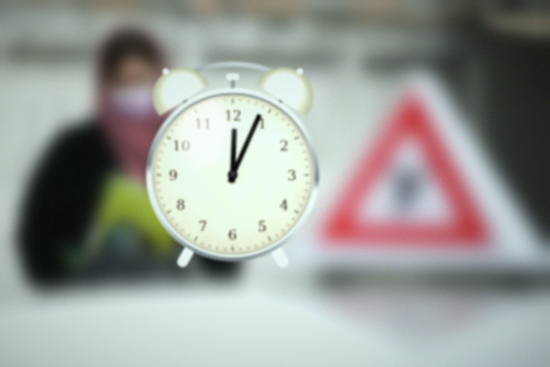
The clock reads 12,04
